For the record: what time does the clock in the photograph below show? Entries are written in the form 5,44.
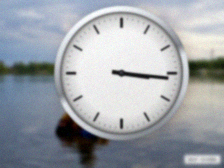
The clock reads 3,16
